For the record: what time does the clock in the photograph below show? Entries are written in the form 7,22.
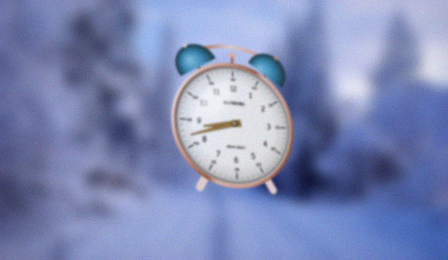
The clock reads 8,42
